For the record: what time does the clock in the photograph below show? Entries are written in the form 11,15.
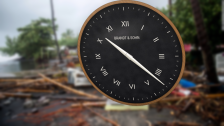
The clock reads 10,22
